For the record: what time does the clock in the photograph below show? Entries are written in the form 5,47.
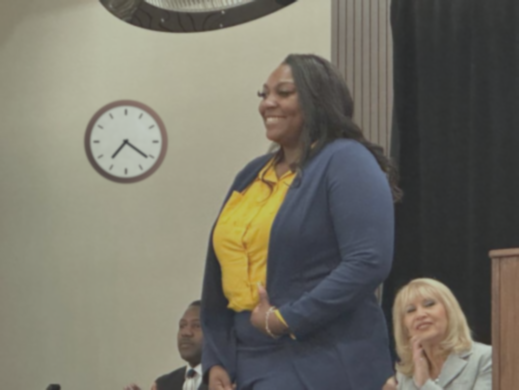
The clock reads 7,21
